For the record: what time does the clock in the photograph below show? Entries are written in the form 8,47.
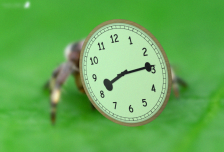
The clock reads 8,14
